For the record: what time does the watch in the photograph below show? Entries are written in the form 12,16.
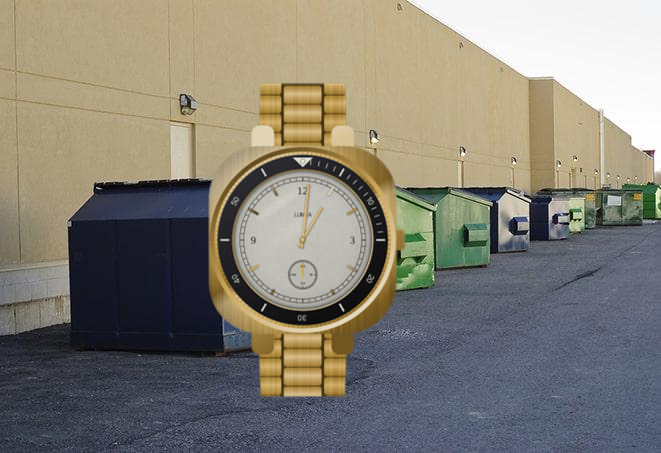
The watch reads 1,01
